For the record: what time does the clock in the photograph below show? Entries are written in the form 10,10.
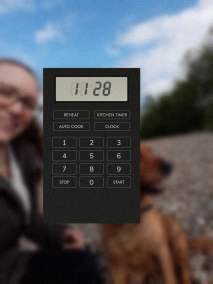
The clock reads 11,28
